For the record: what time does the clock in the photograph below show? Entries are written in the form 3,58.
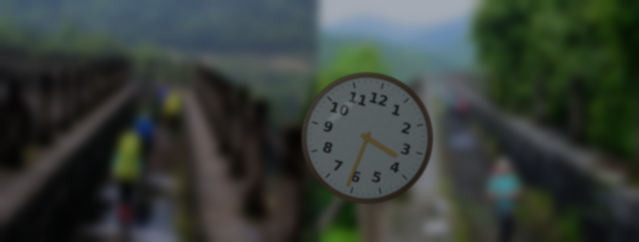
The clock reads 3,31
